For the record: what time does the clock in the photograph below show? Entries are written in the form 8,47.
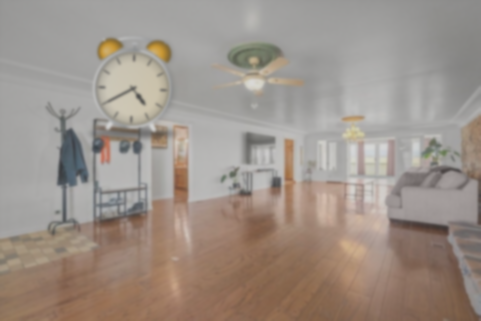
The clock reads 4,40
